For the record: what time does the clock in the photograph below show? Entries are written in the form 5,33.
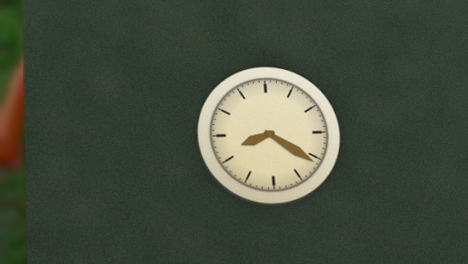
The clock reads 8,21
